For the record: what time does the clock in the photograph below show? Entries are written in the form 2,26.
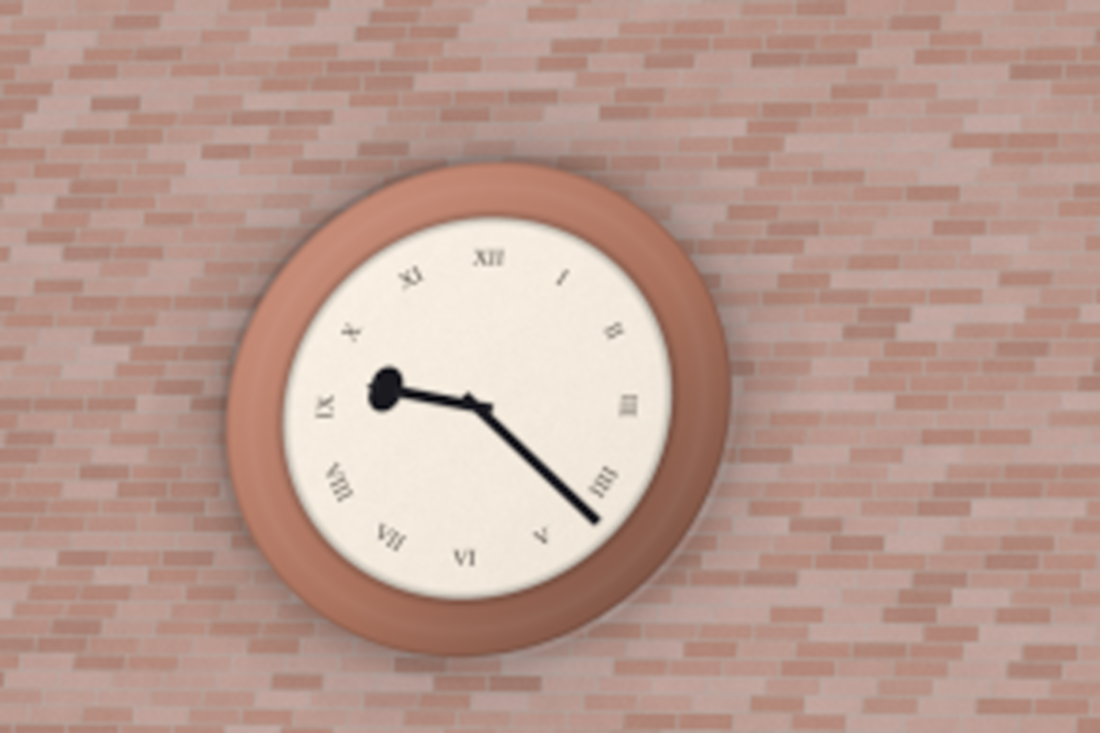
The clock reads 9,22
